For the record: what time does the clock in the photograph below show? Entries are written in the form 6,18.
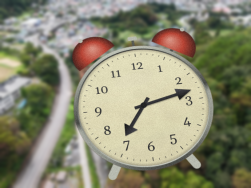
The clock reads 7,13
